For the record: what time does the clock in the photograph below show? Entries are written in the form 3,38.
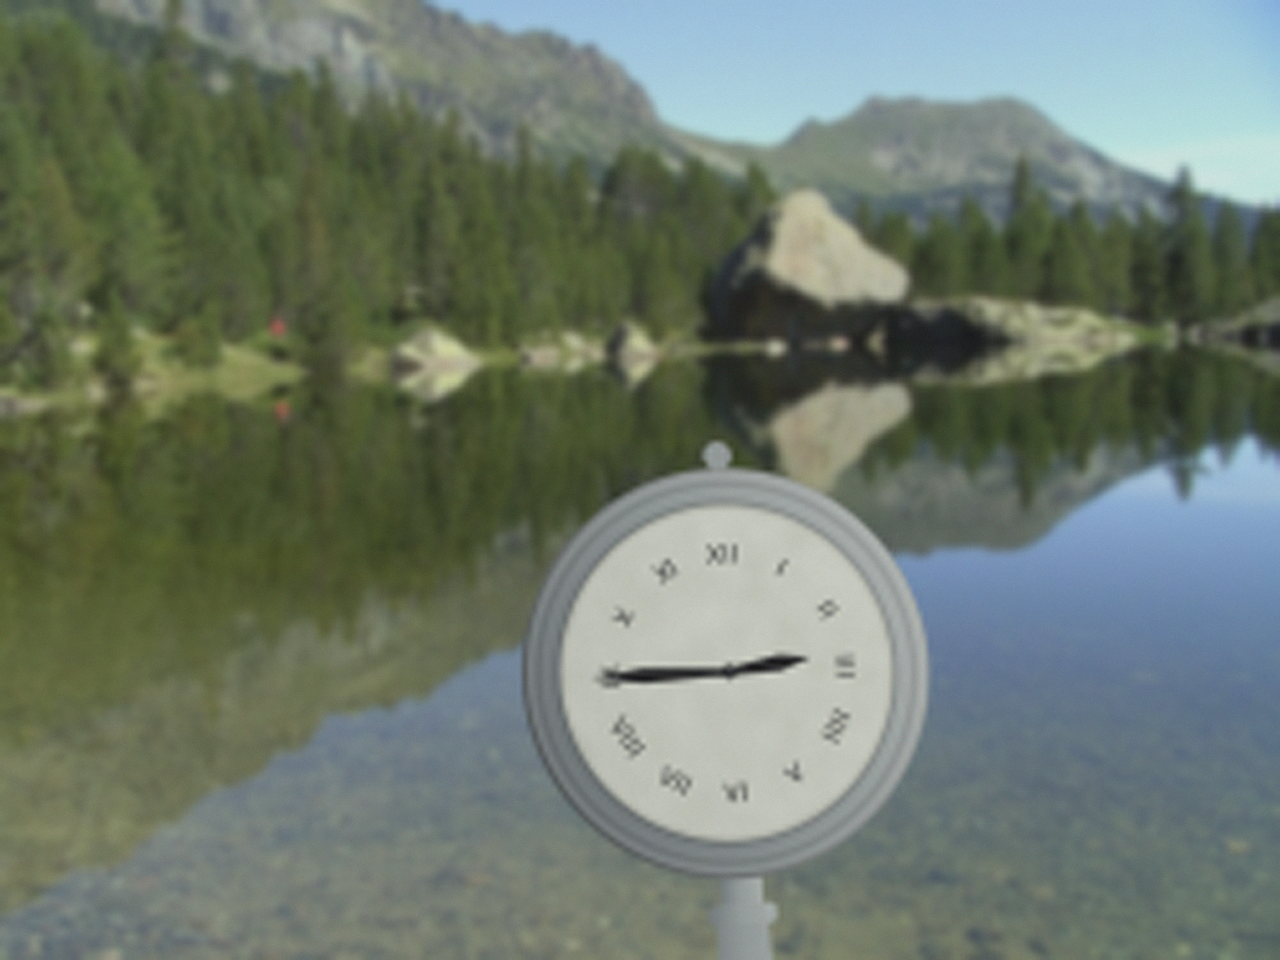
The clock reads 2,45
